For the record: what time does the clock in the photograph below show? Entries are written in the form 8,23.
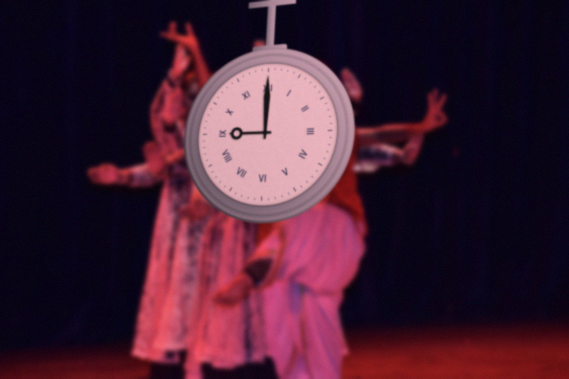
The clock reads 9,00
